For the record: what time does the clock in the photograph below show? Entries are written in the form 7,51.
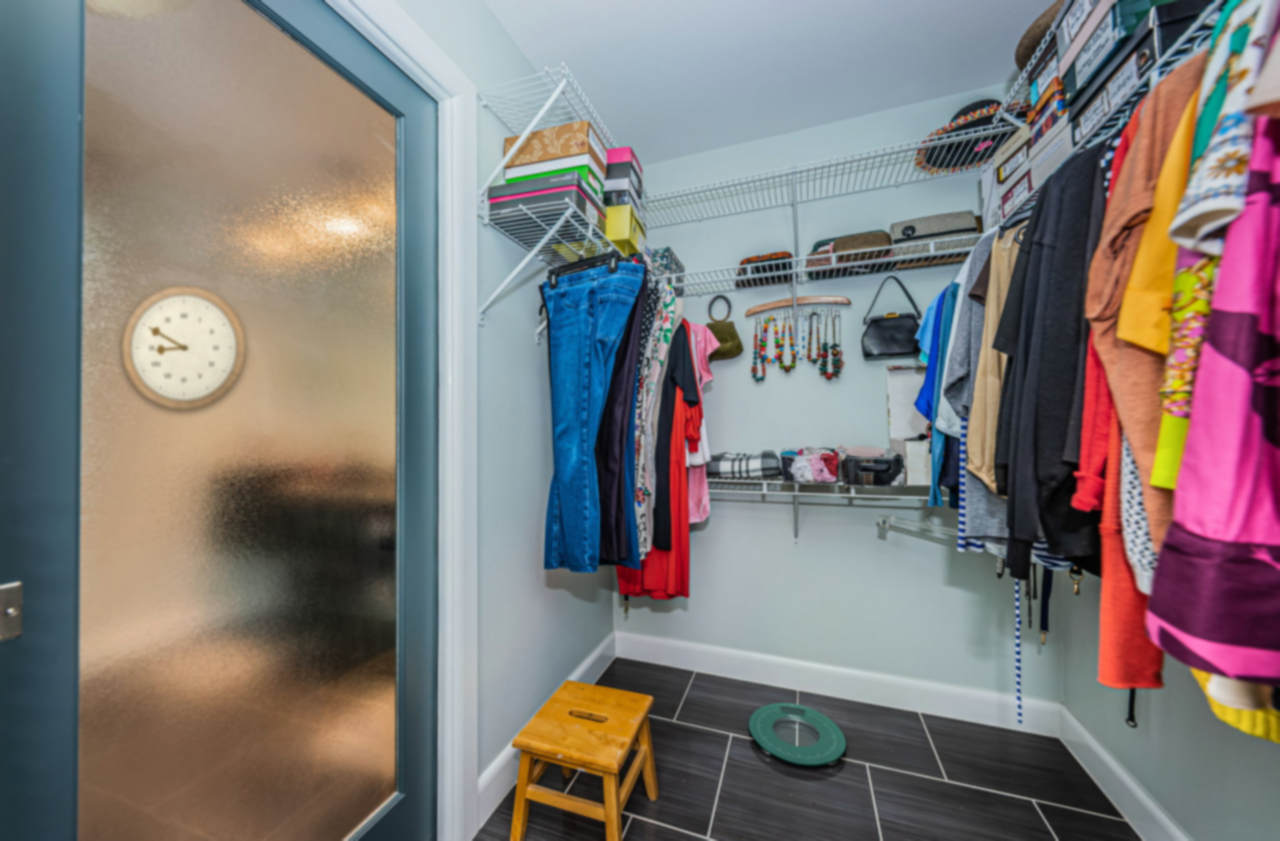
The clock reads 8,50
